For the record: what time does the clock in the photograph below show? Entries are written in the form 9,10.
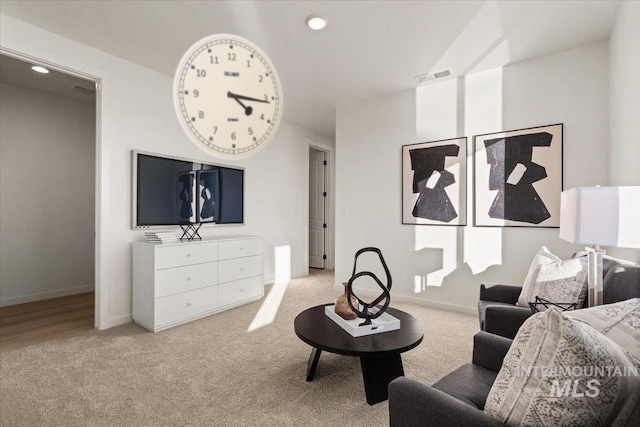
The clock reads 4,16
